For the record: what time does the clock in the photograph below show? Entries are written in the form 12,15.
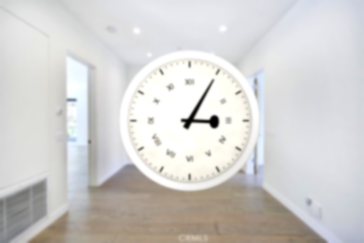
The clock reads 3,05
